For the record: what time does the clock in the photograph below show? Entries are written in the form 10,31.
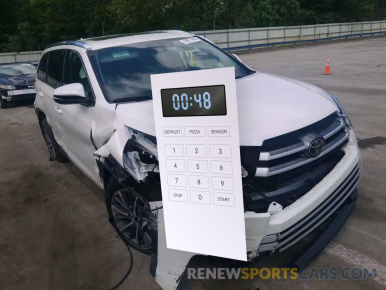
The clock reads 0,48
